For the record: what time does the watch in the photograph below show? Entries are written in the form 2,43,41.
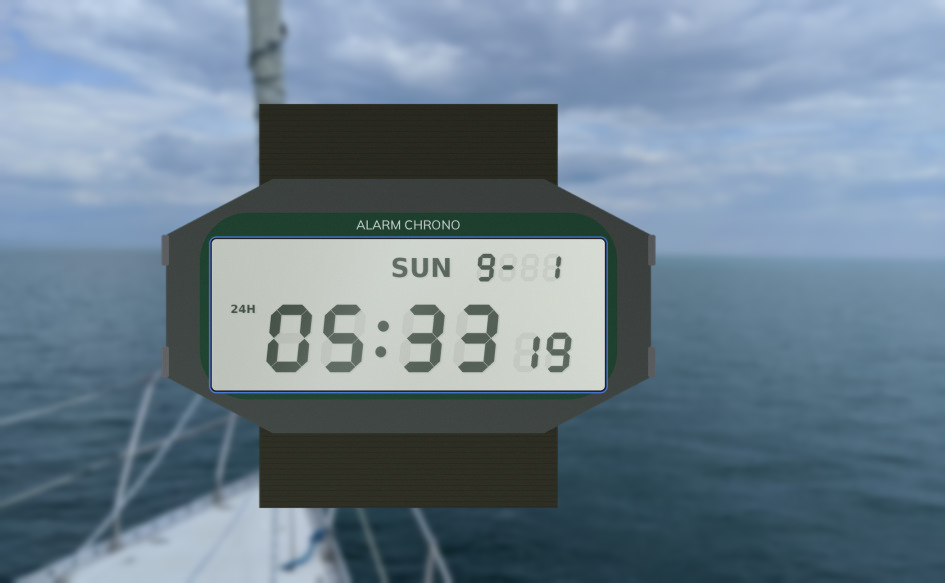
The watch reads 5,33,19
